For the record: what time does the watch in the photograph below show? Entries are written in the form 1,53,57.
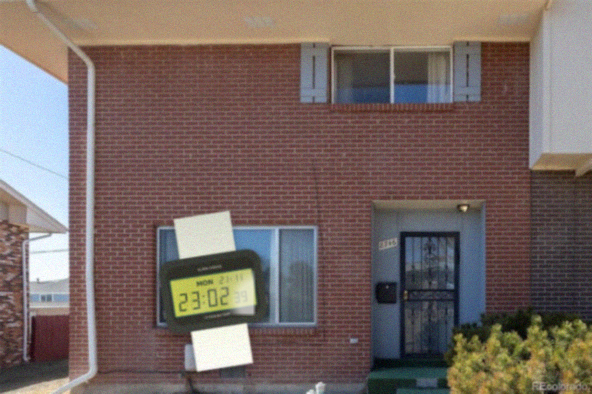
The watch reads 23,02,39
